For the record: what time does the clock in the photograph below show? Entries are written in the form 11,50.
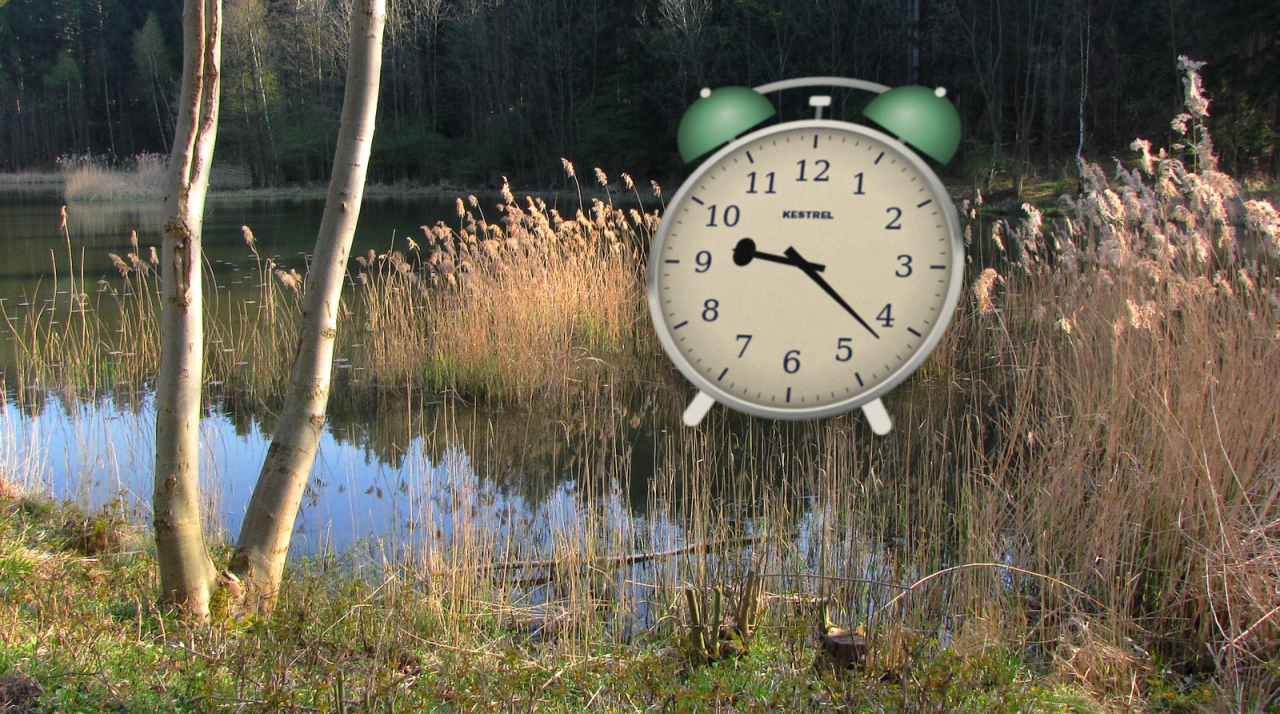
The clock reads 9,22
